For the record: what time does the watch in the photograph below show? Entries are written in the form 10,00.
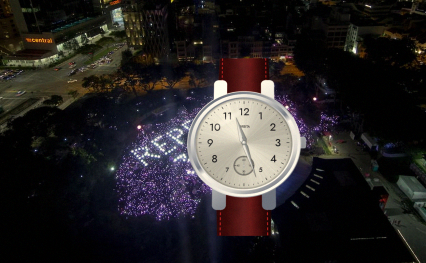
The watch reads 11,27
